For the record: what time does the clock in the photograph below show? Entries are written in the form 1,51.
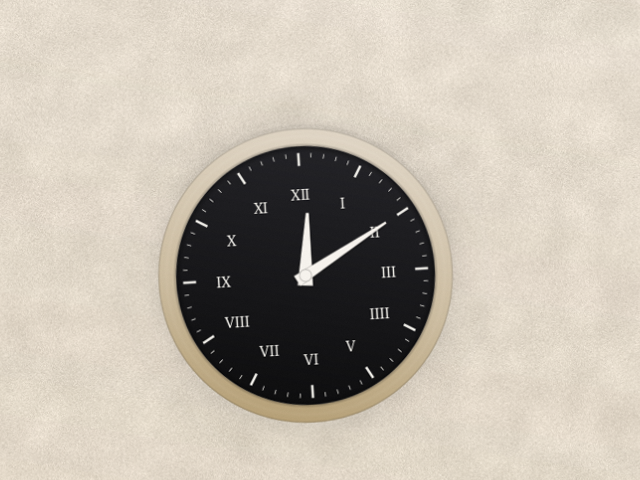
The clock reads 12,10
